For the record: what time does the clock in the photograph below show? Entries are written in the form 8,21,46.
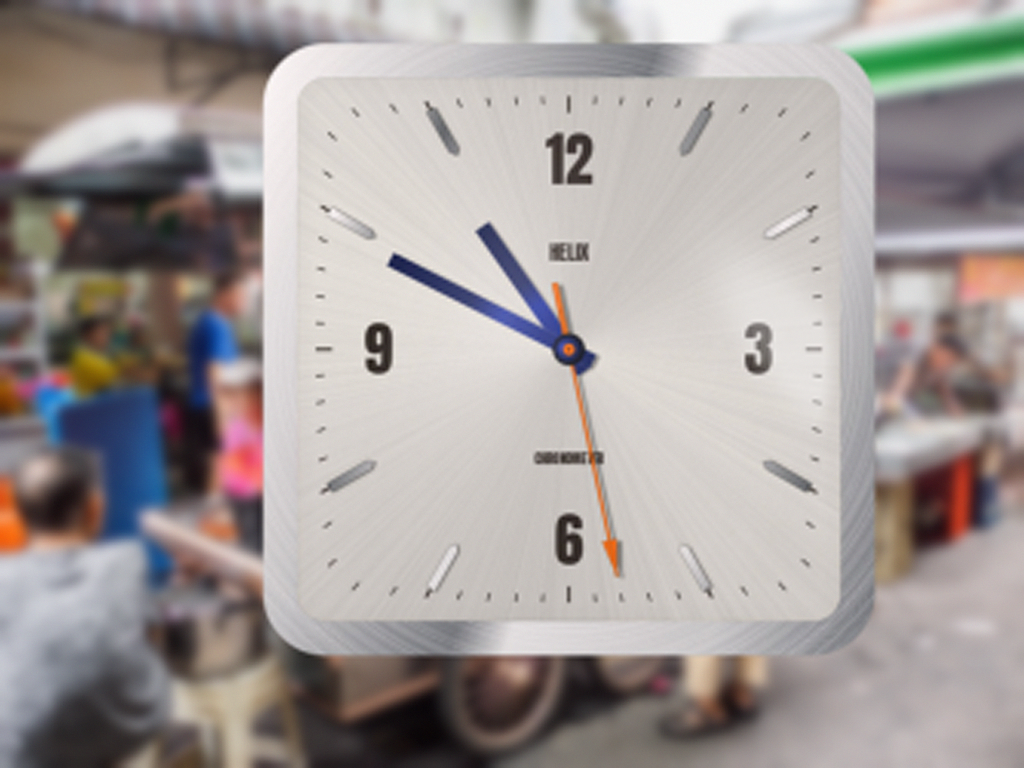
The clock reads 10,49,28
